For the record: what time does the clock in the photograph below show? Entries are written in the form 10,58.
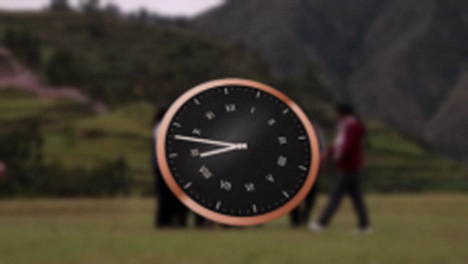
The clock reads 8,48
